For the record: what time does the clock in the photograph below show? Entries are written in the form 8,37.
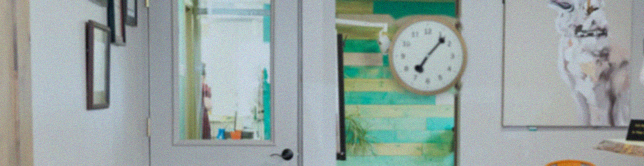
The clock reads 7,07
